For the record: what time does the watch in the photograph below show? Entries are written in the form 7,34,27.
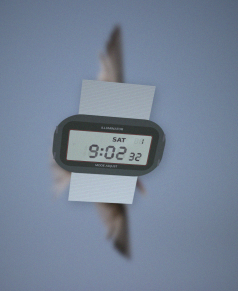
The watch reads 9,02,32
